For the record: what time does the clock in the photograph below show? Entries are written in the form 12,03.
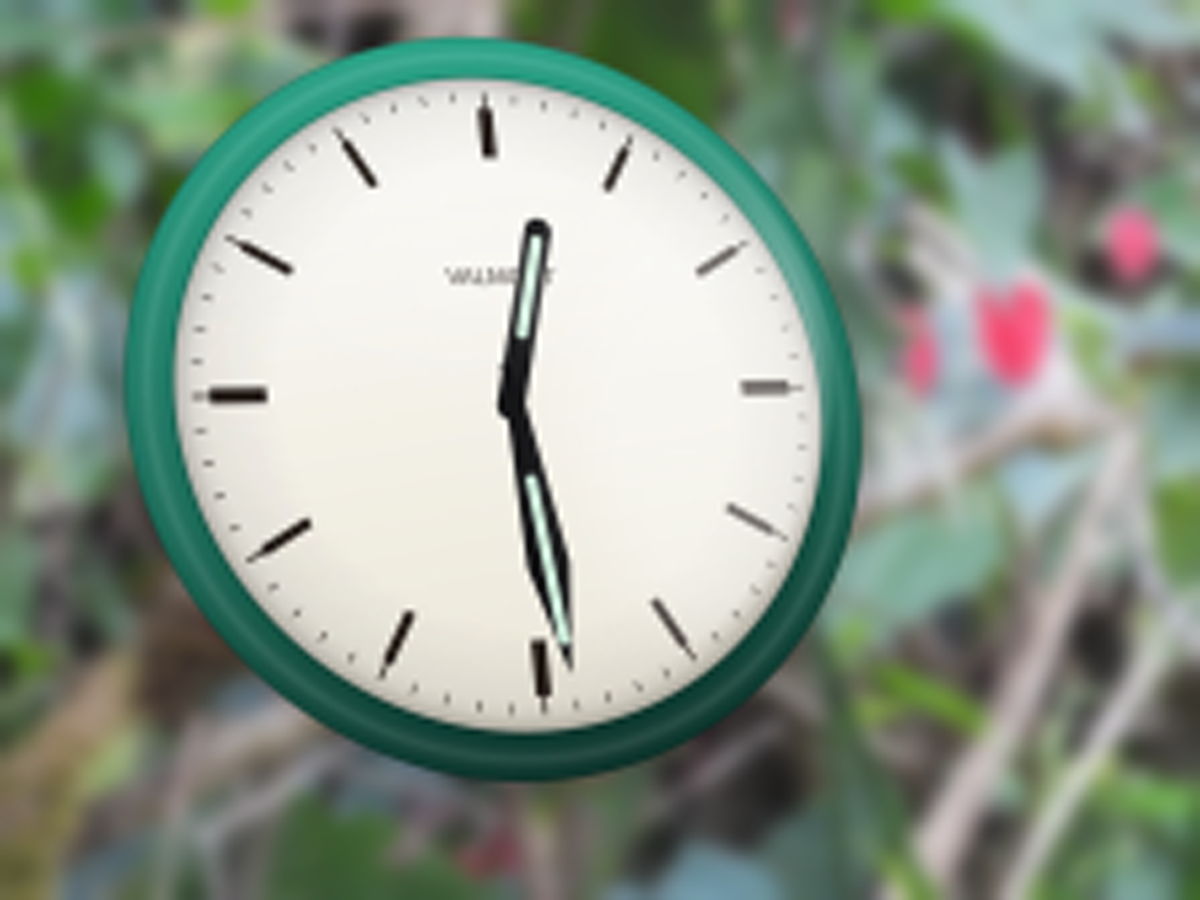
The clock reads 12,29
